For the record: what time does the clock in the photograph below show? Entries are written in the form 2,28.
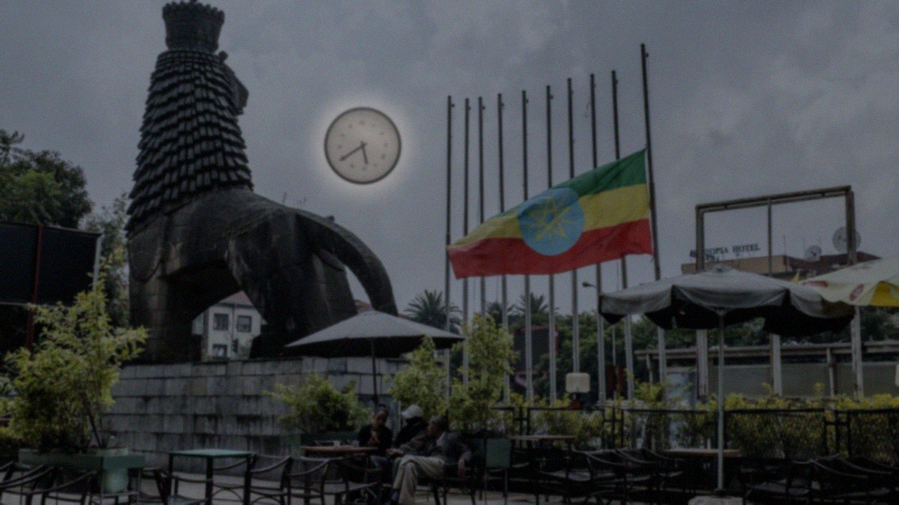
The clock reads 5,40
